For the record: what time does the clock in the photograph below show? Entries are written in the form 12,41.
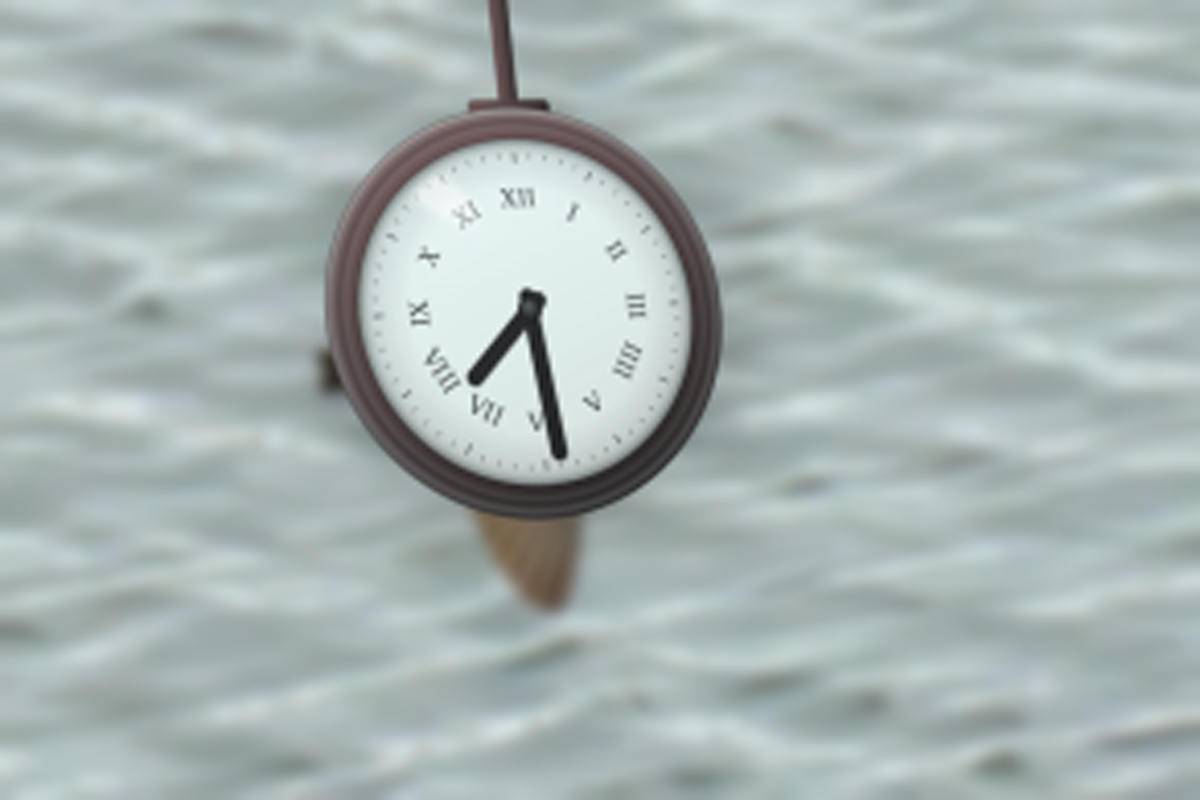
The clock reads 7,29
